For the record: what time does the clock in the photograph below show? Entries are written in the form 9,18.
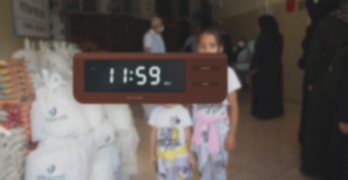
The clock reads 11,59
